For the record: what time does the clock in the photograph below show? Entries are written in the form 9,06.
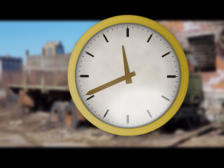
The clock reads 11,41
